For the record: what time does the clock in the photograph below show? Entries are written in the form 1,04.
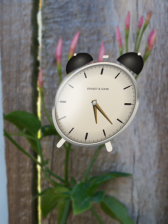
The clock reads 5,22
